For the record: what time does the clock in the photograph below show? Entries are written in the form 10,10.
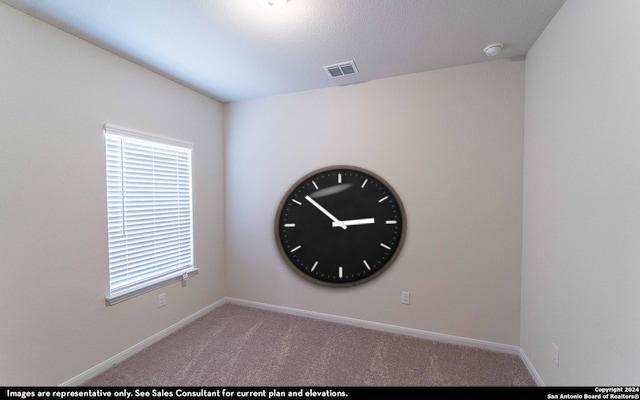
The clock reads 2,52
